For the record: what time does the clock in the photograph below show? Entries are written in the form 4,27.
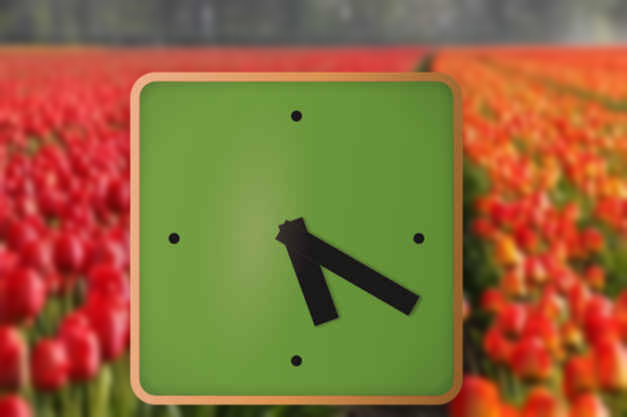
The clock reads 5,20
